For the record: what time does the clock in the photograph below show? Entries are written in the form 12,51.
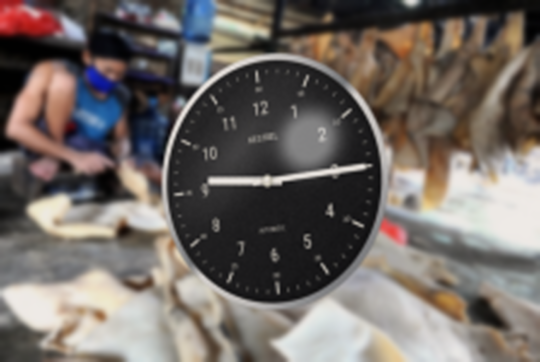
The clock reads 9,15
